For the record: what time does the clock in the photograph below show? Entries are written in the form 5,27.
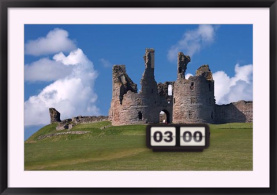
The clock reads 3,00
